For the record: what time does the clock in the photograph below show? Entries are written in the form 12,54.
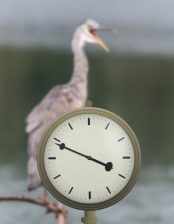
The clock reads 3,49
